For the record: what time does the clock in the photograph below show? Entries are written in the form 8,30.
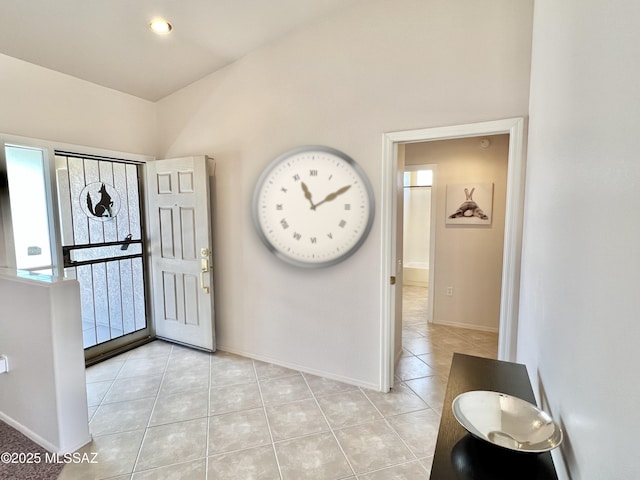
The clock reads 11,10
